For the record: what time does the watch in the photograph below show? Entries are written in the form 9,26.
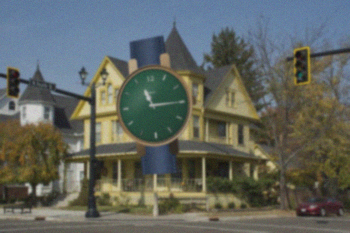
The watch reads 11,15
